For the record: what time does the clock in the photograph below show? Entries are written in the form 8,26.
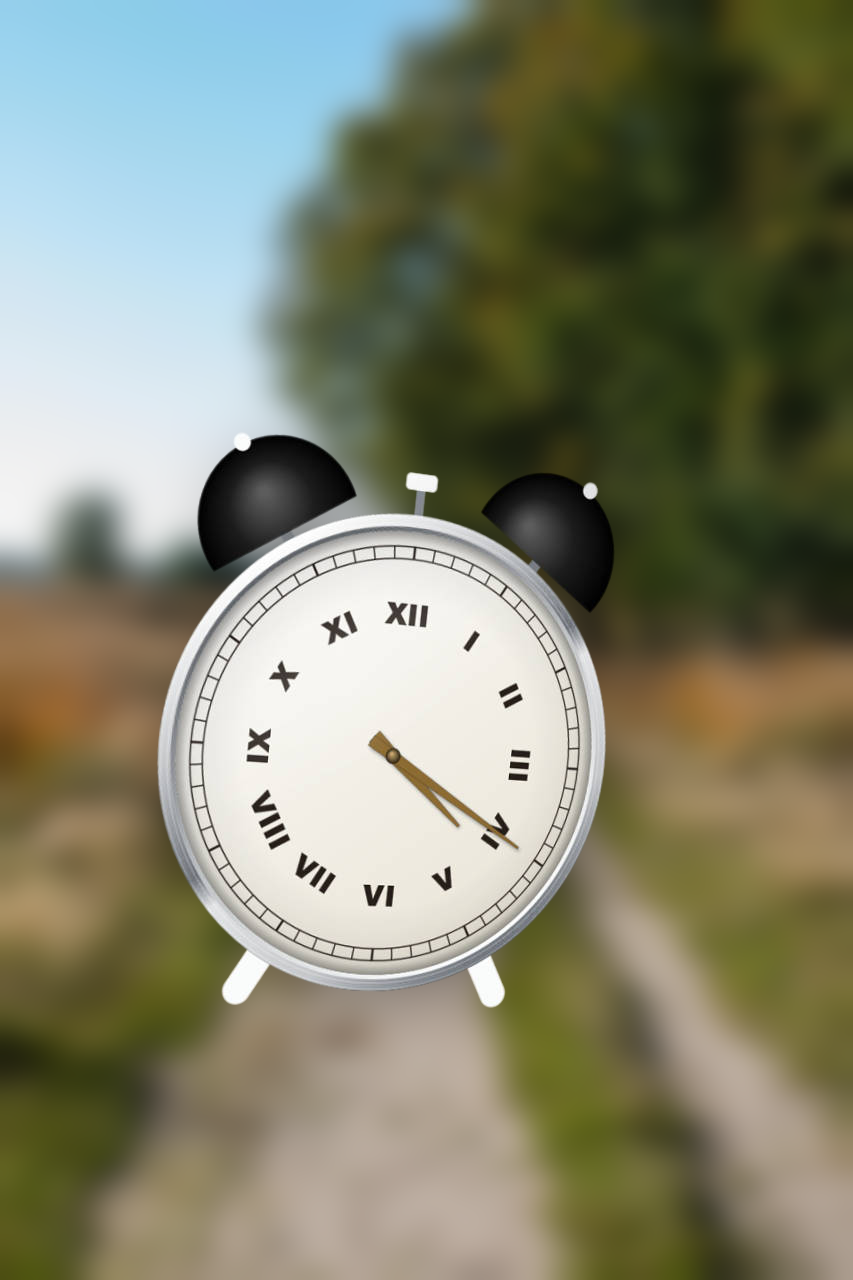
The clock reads 4,20
